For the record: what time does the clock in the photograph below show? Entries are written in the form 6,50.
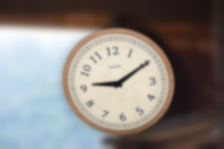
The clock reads 9,10
